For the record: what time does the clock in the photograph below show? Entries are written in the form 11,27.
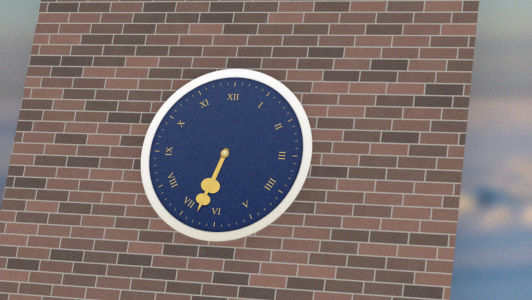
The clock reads 6,33
